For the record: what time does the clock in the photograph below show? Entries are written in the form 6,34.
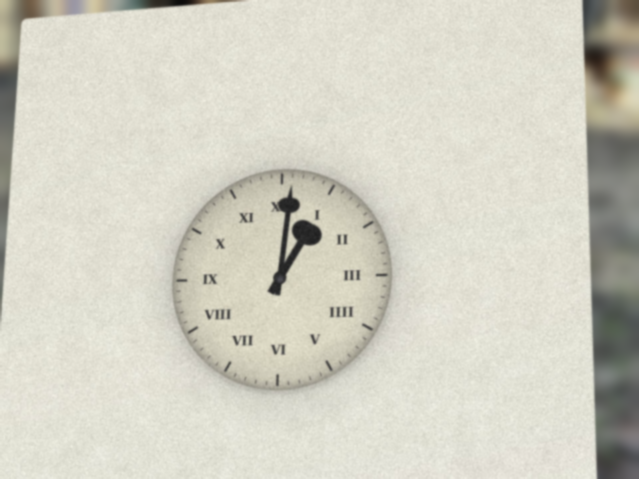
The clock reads 1,01
